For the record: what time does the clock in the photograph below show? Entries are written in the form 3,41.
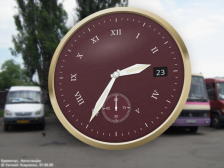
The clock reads 2,35
